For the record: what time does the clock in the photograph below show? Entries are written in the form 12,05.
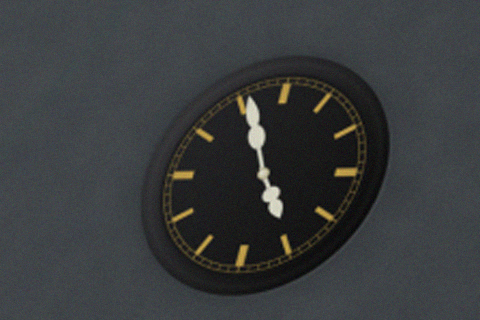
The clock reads 4,56
